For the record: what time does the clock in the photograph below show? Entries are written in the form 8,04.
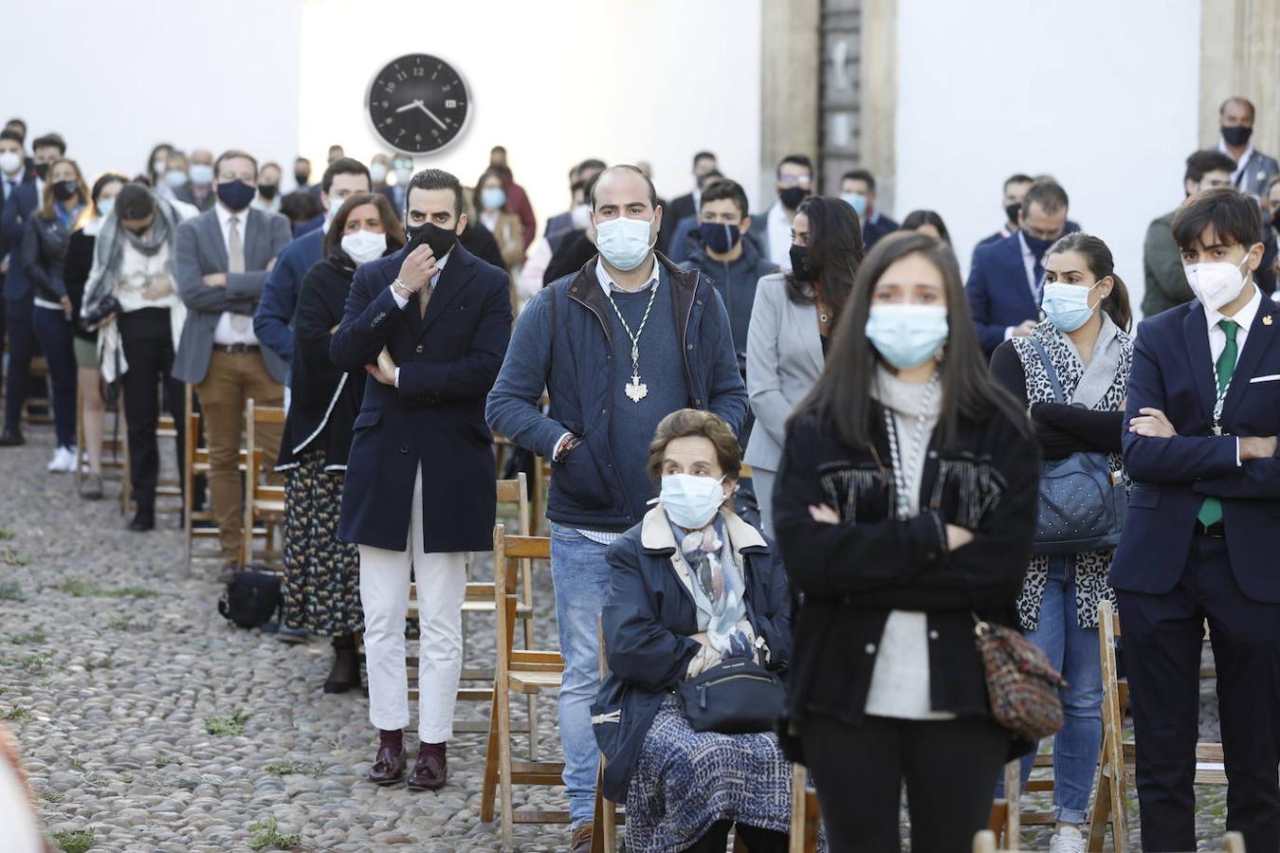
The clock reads 8,22
